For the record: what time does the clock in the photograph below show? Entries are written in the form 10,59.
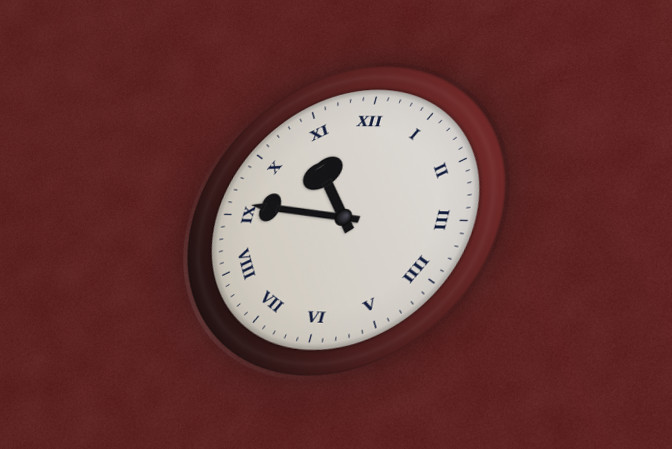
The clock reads 10,46
